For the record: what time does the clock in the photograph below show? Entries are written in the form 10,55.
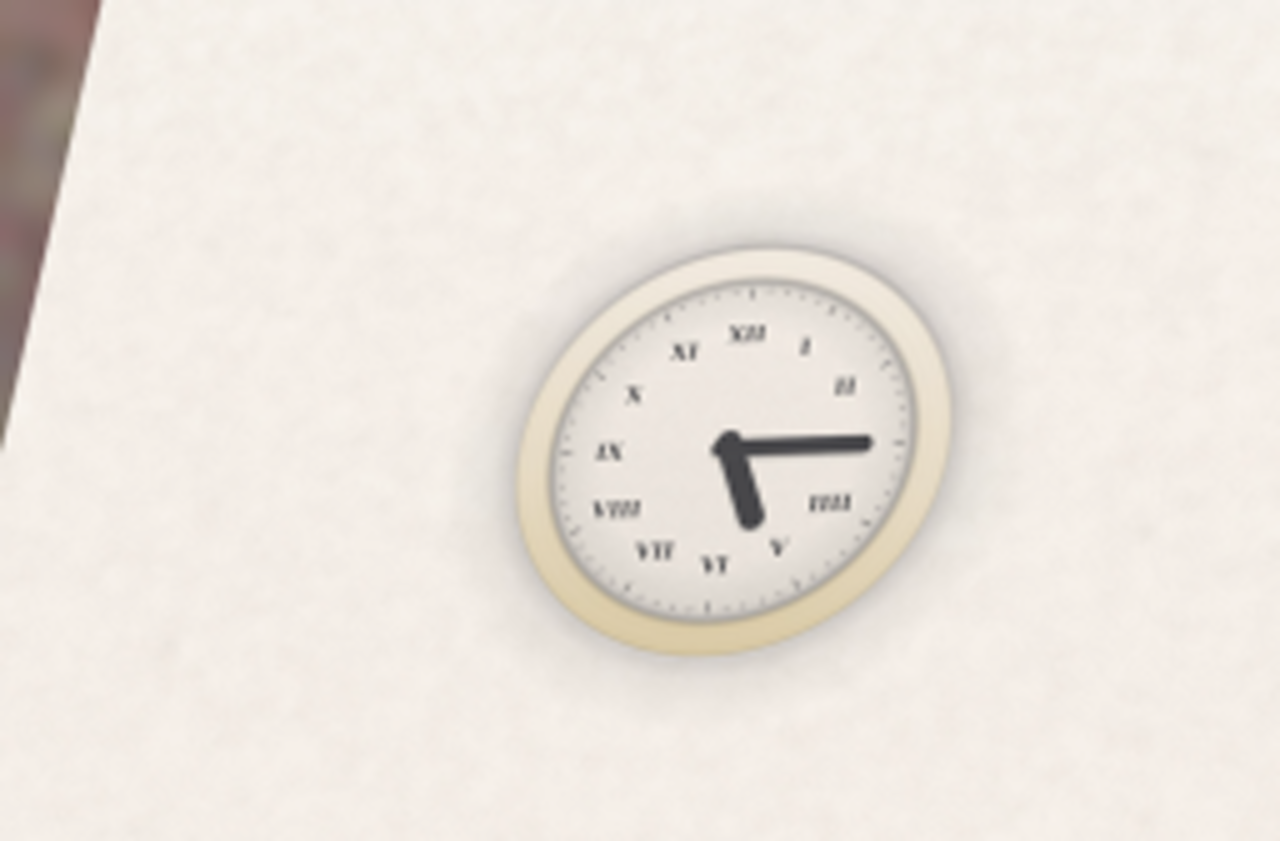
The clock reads 5,15
